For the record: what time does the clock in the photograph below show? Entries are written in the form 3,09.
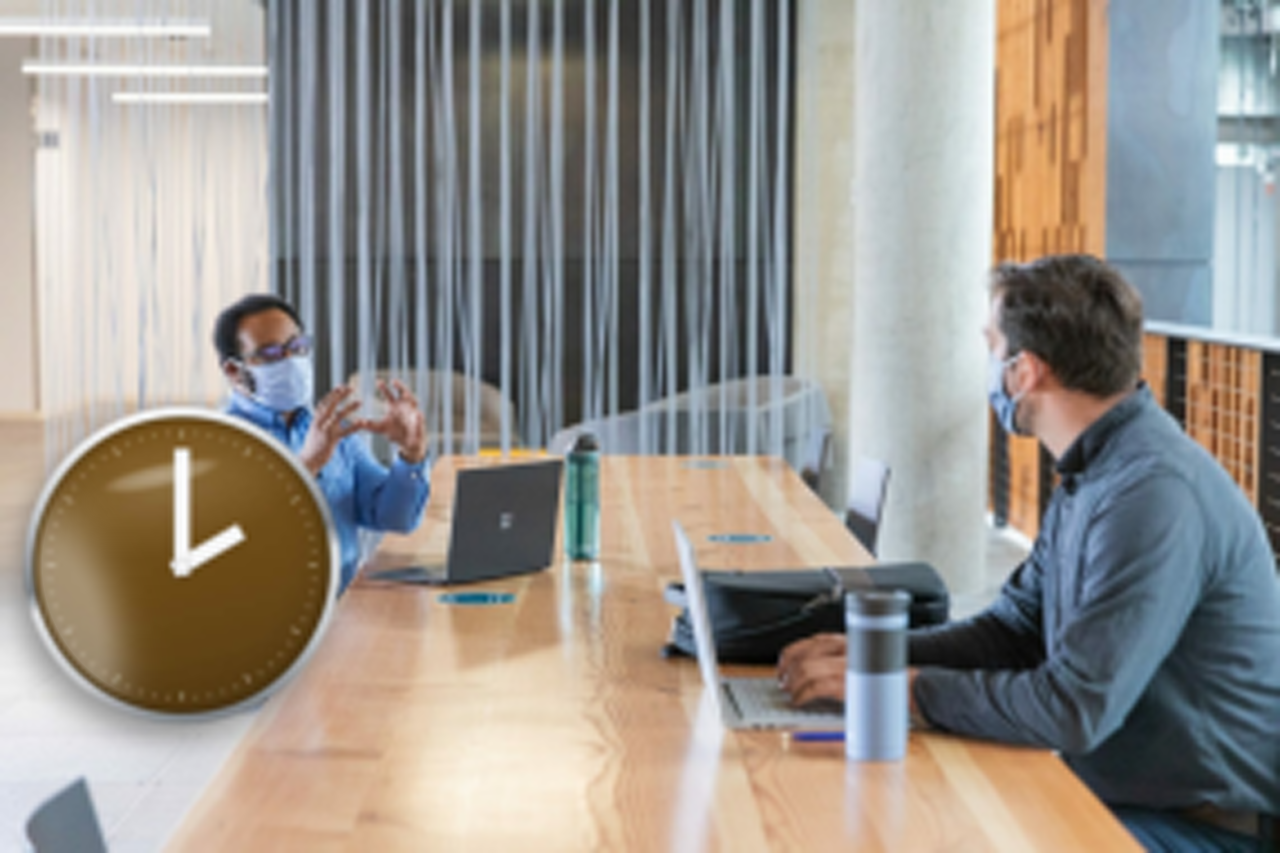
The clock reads 2,00
